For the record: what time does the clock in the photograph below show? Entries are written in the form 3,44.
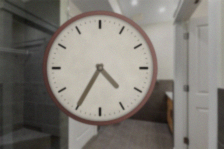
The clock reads 4,35
